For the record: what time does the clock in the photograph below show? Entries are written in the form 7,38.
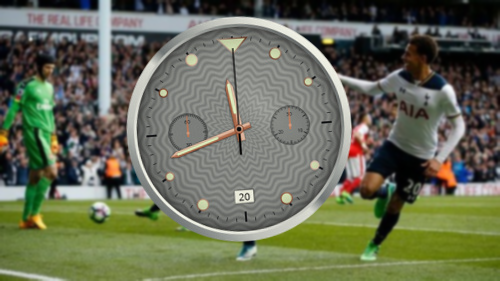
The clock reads 11,42
